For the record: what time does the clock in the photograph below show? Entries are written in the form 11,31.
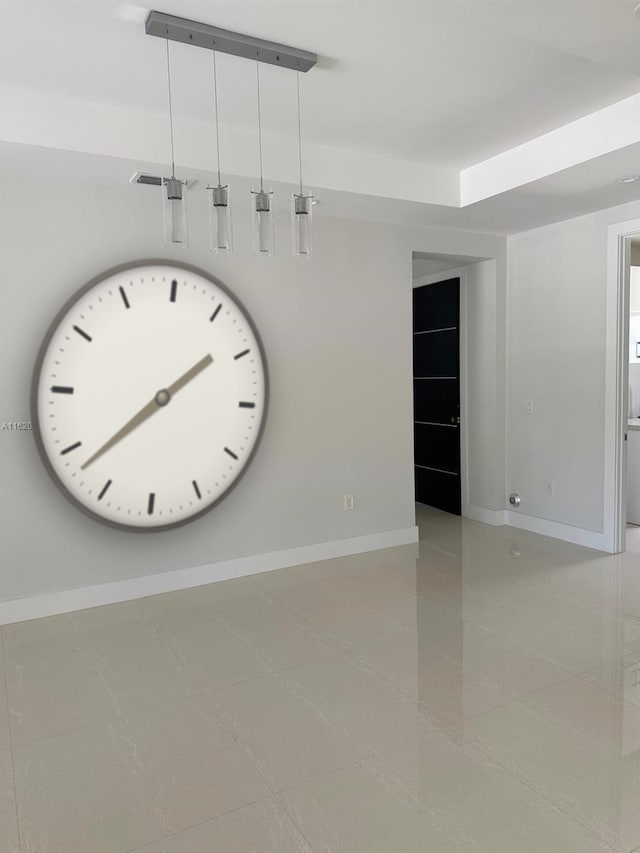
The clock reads 1,38
